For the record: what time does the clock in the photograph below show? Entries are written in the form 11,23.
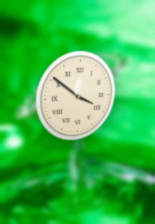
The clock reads 3,51
